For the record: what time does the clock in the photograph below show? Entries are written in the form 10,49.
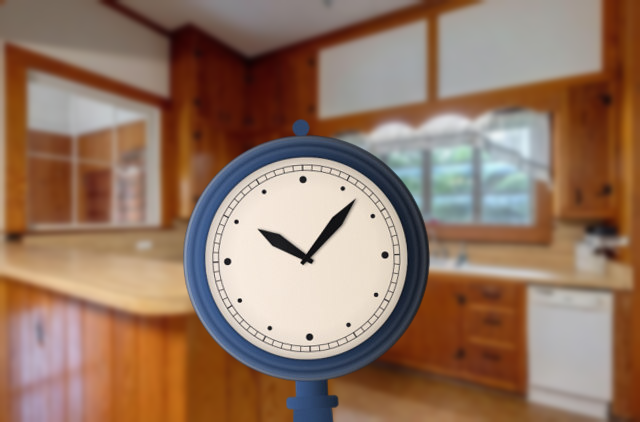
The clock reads 10,07
